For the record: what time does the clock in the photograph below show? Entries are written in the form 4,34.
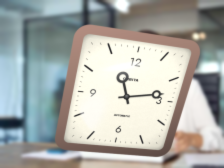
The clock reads 11,13
